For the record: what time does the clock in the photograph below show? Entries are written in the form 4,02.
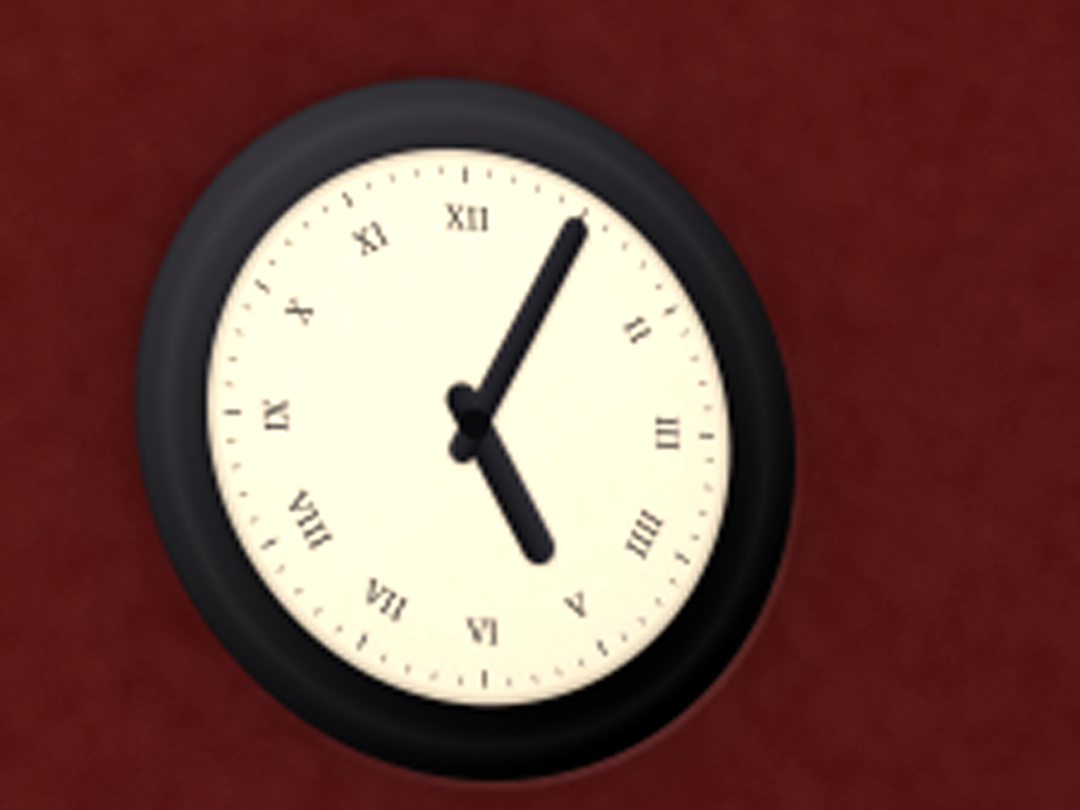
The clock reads 5,05
